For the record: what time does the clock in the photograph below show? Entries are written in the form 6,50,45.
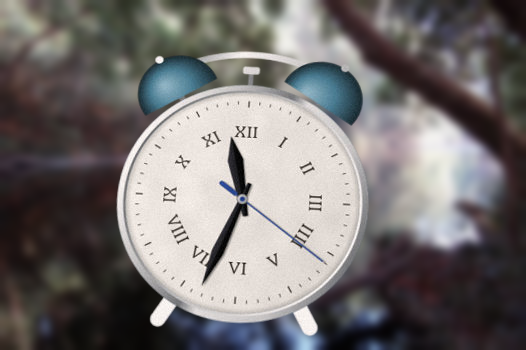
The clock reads 11,33,21
